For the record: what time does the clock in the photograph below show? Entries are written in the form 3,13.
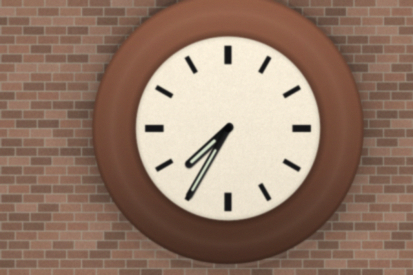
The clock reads 7,35
